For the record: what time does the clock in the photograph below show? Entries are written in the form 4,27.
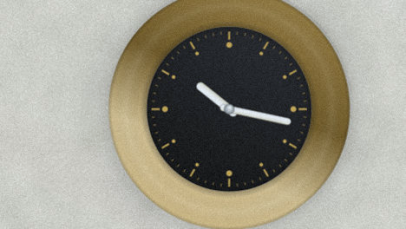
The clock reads 10,17
